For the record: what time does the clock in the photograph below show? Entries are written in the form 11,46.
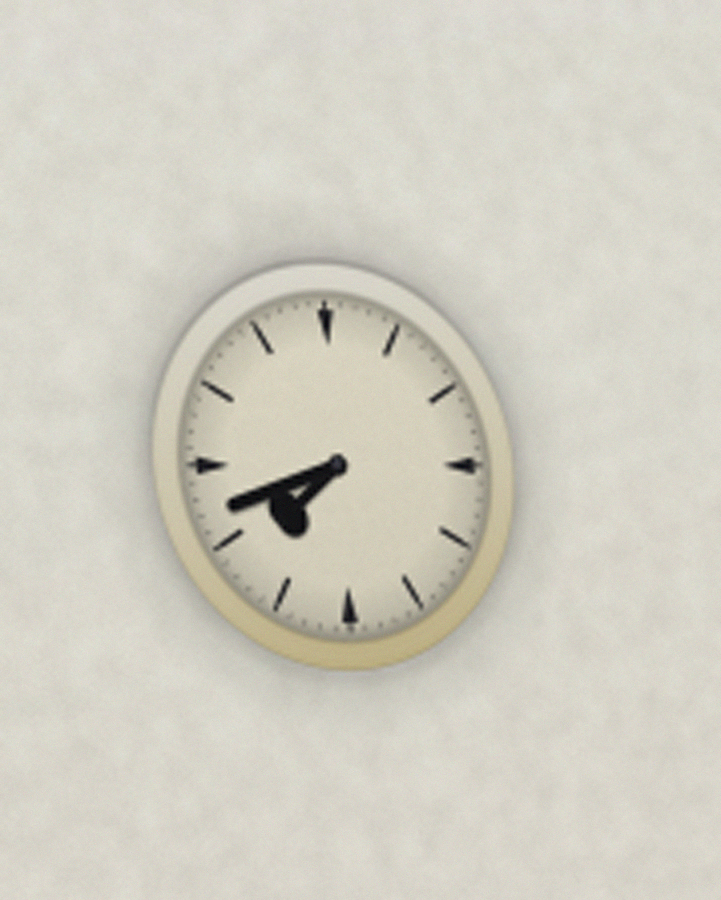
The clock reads 7,42
